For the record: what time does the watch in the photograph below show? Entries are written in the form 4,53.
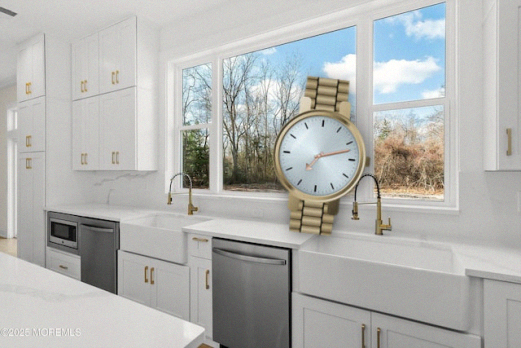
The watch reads 7,12
